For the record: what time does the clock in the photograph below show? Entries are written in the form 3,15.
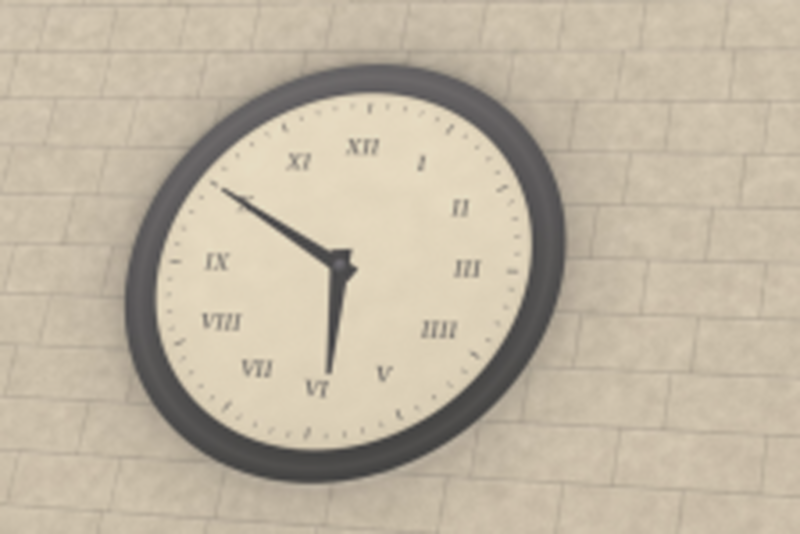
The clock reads 5,50
